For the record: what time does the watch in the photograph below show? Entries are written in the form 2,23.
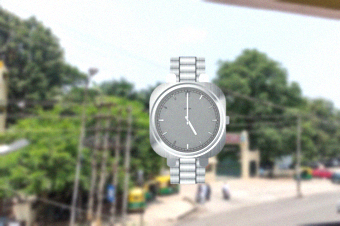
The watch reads 5,00
